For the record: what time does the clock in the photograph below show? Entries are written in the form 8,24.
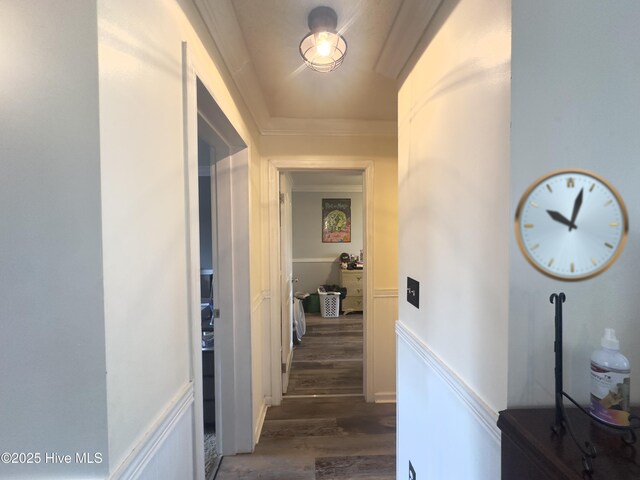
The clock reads 10,03
